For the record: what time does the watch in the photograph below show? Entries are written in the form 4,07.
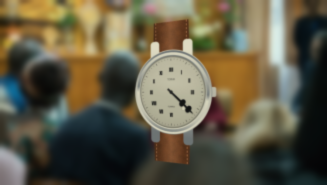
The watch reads 4,22
